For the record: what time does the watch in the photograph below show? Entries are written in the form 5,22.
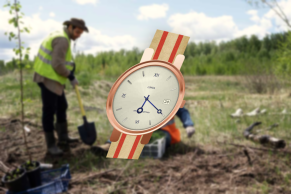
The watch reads 6,20
